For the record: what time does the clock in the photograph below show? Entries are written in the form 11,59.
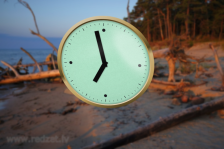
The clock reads 6,58
